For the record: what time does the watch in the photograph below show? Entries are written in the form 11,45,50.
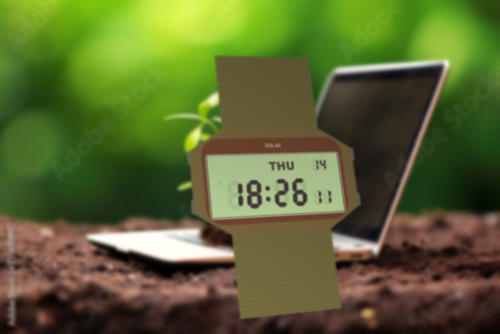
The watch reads 18,26,11
